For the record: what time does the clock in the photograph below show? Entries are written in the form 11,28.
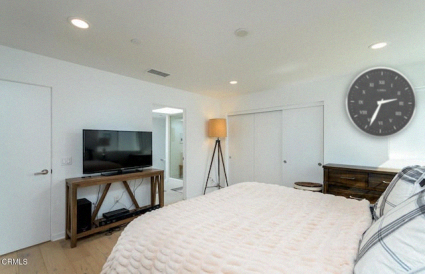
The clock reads 2,34
